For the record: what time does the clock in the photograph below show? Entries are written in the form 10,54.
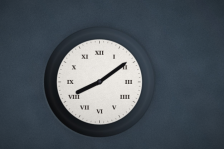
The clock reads 8,09
